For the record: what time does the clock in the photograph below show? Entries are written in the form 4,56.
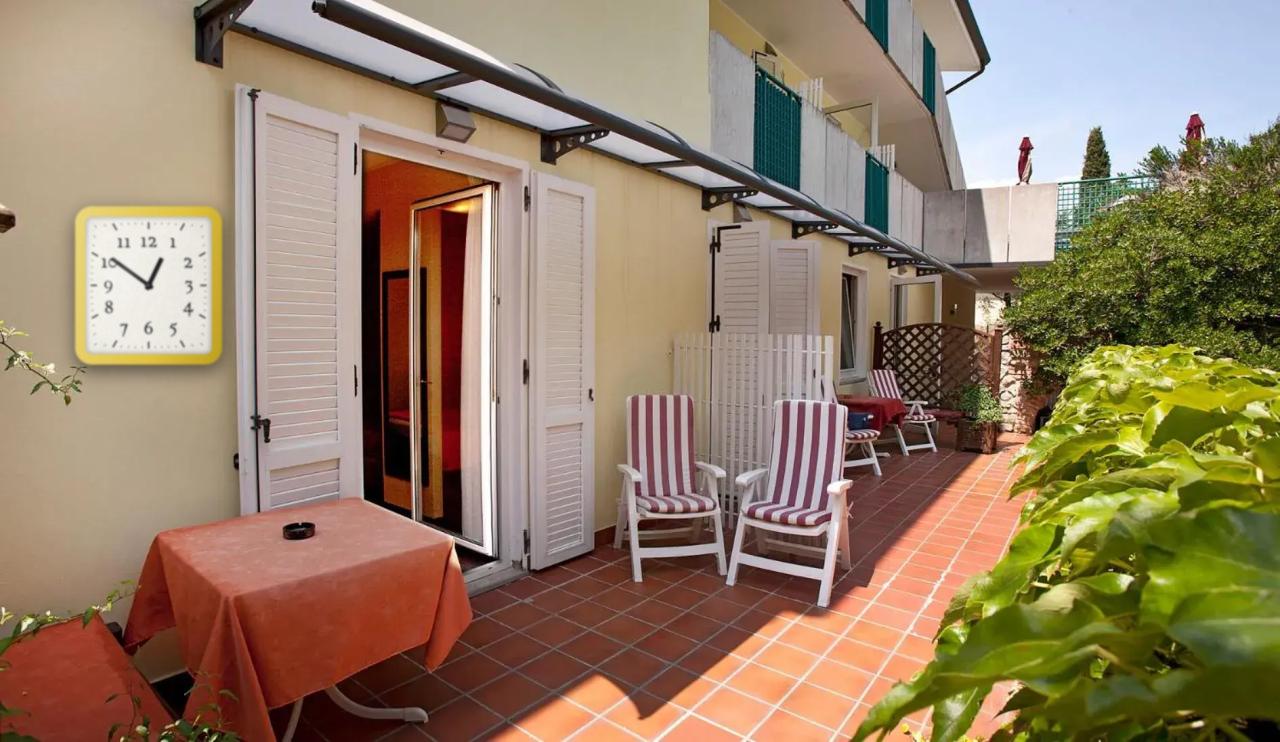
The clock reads 12,51
